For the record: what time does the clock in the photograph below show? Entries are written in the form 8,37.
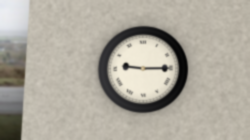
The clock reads 9,15
